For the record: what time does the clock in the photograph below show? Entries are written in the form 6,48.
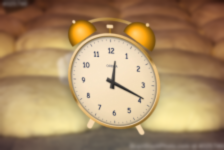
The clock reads 12,19
